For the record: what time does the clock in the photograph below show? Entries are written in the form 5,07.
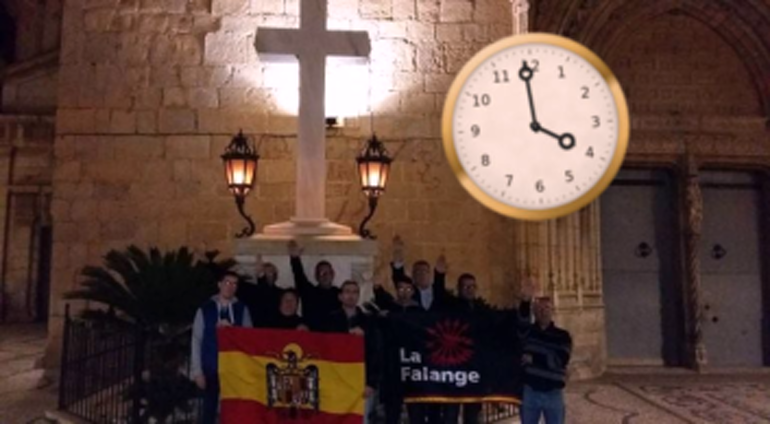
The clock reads 3,59
